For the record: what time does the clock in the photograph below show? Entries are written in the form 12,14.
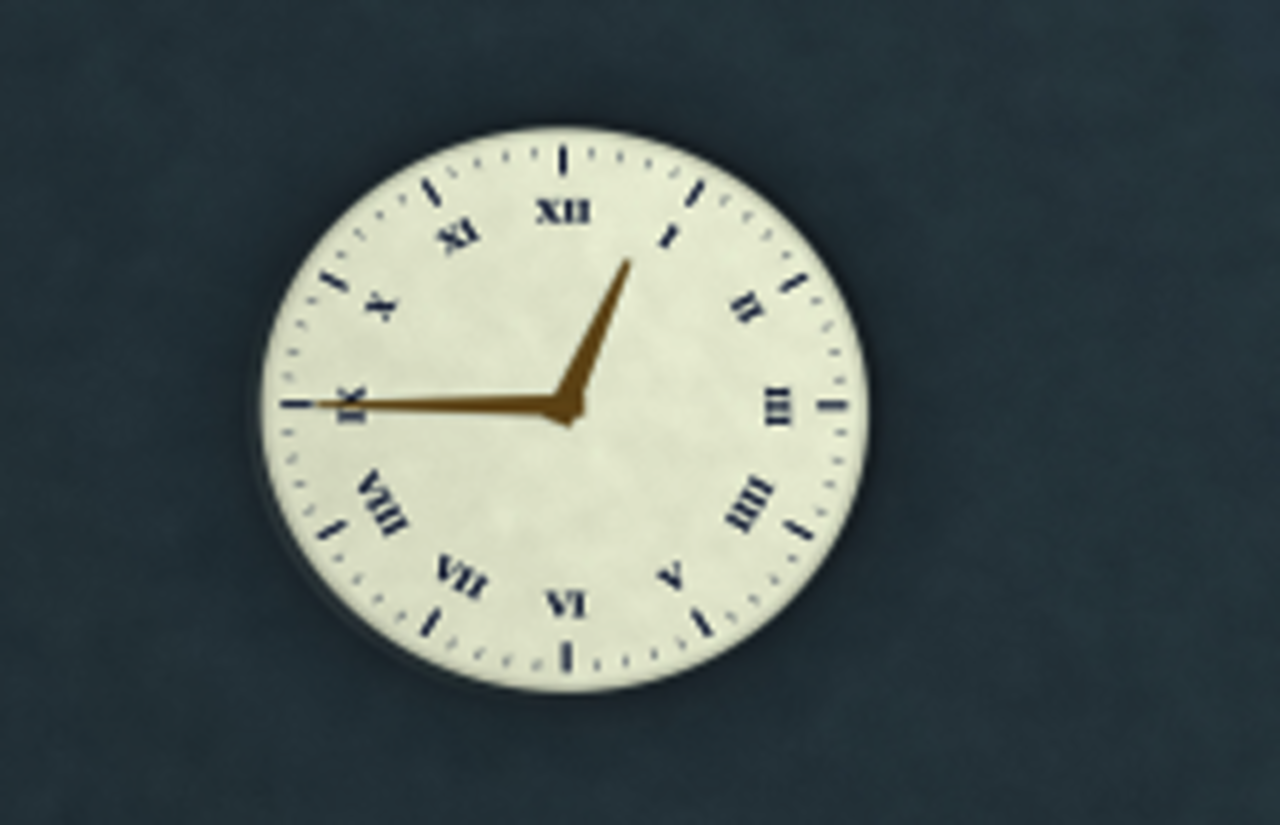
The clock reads 12,45
